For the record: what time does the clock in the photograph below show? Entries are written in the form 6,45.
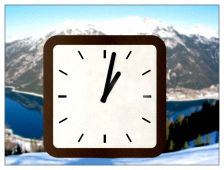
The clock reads 1,02
